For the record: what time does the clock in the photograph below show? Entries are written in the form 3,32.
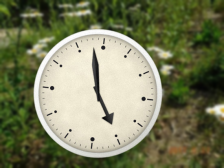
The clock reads 4,58
